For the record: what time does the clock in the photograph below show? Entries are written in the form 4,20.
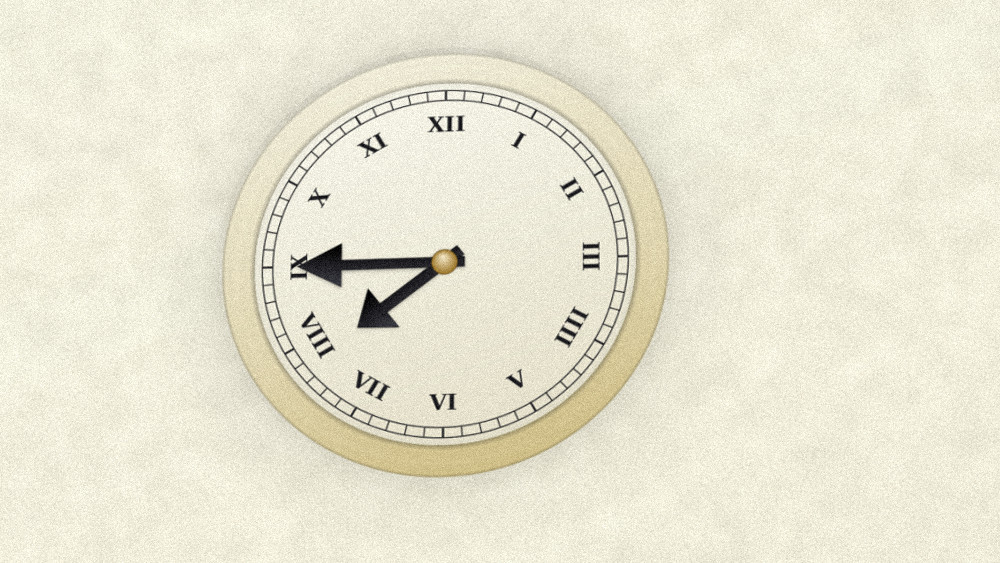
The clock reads 7,45
